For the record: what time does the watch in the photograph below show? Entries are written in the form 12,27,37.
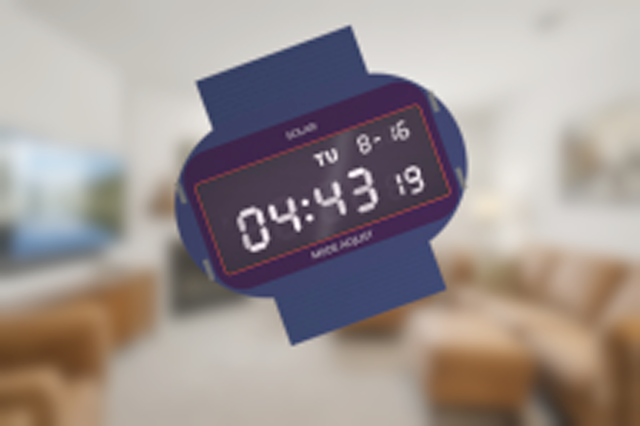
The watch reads 4,43,19
